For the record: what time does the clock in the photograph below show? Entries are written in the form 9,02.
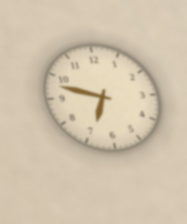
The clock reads 6,48
